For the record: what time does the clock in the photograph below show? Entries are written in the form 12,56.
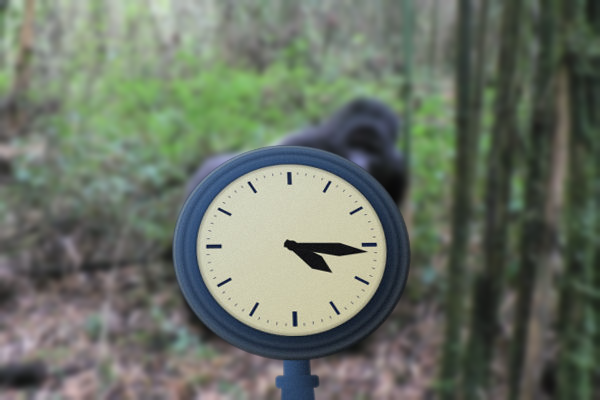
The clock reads 4,16
